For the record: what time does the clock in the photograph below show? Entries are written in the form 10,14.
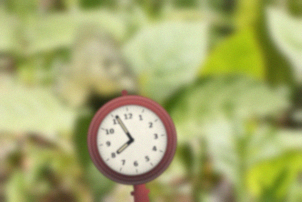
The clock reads 7,56
